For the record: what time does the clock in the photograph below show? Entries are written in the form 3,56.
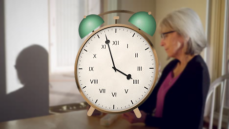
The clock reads 3,57
